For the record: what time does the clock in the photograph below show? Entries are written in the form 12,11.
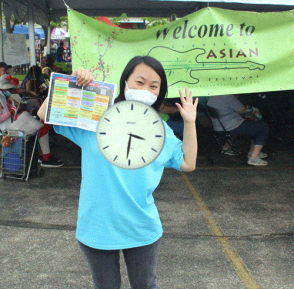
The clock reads 3,31
